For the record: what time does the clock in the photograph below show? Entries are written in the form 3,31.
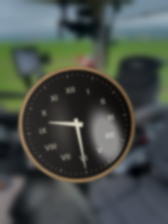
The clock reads 9,30
